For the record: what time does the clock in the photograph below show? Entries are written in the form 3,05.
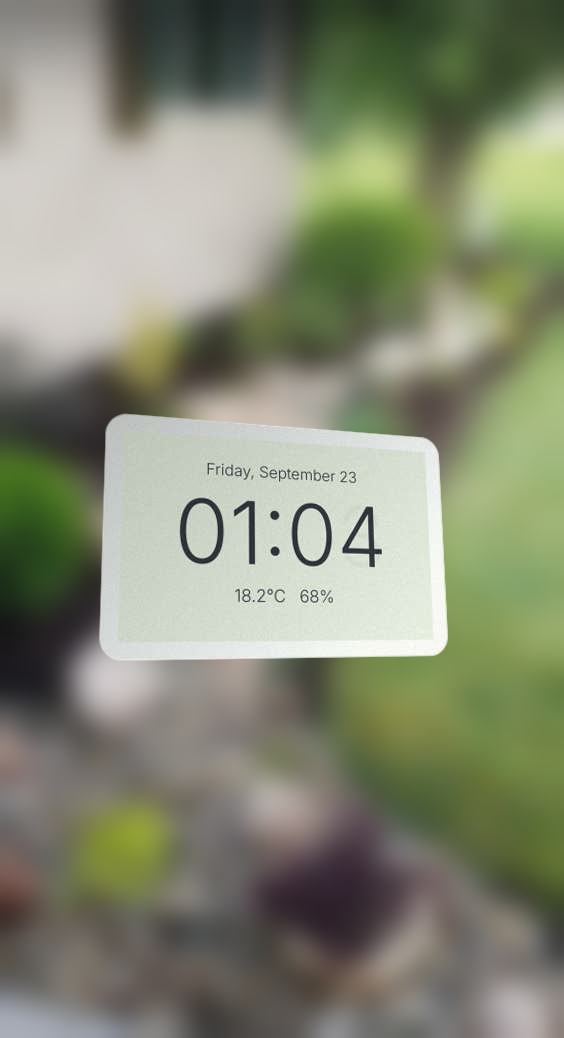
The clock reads 1,04
